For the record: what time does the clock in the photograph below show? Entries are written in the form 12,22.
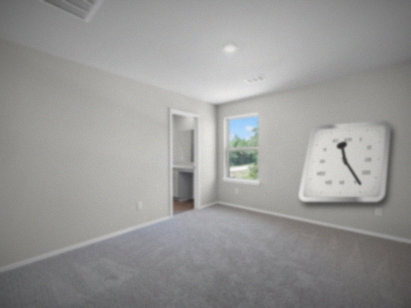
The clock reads 11,24
